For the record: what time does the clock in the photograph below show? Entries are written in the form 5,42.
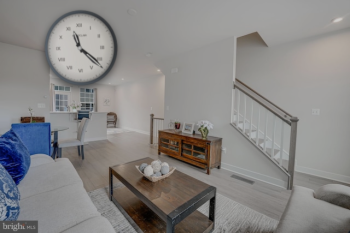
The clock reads 11,22
